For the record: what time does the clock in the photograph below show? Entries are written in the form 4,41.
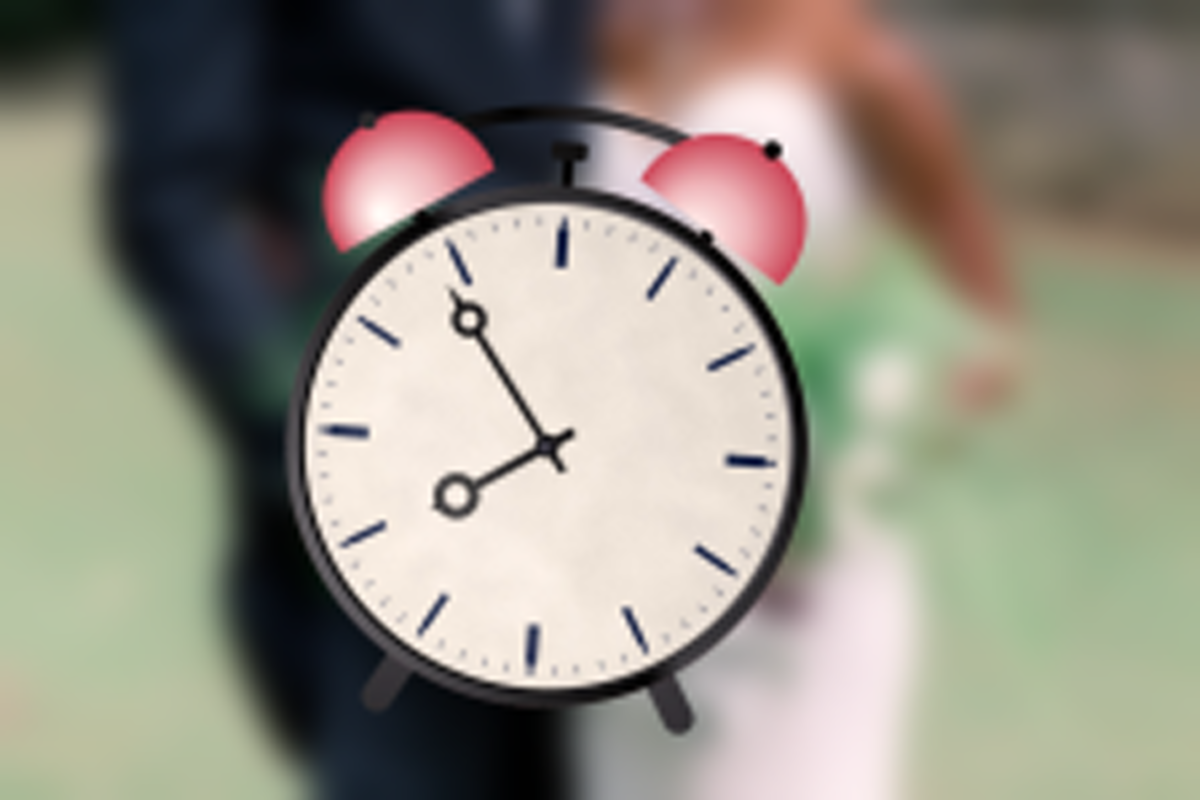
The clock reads 7,54
